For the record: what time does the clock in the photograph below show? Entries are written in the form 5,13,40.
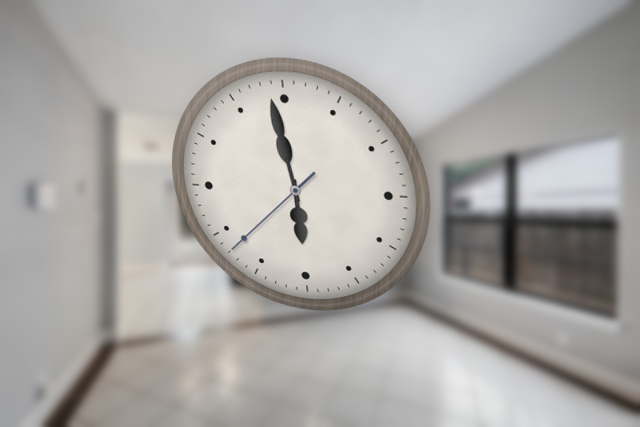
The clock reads 5,58,38
